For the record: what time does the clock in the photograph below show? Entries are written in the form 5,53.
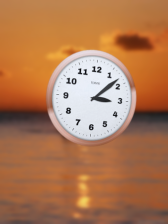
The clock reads 3,08
